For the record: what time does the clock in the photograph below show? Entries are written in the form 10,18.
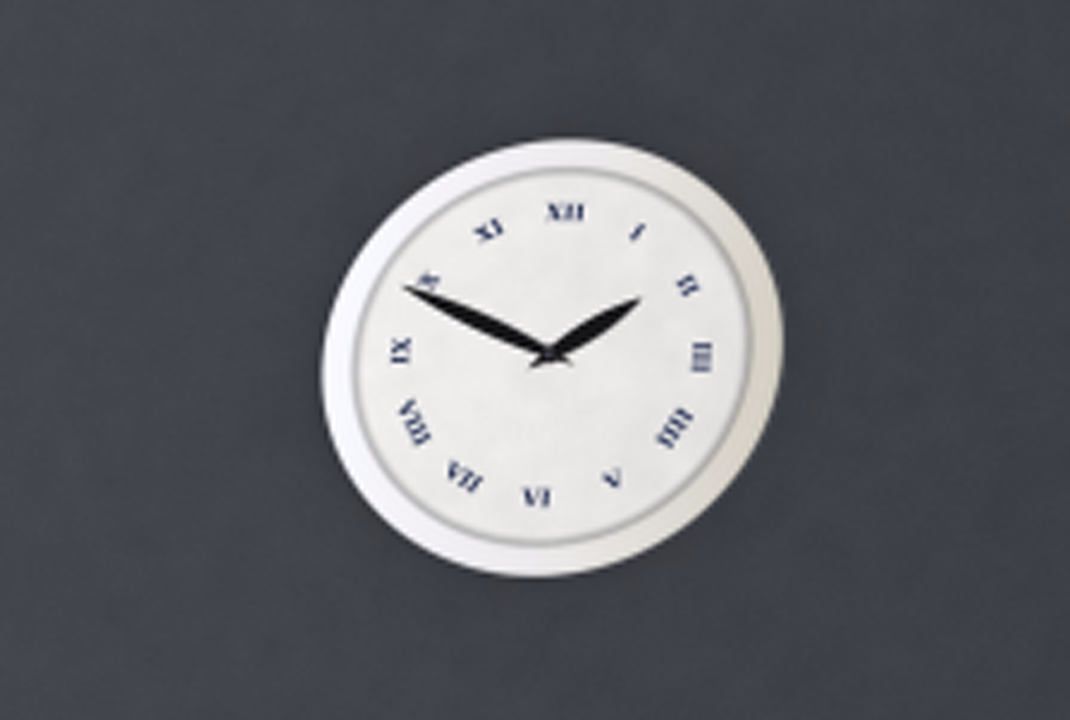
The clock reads 1,49
